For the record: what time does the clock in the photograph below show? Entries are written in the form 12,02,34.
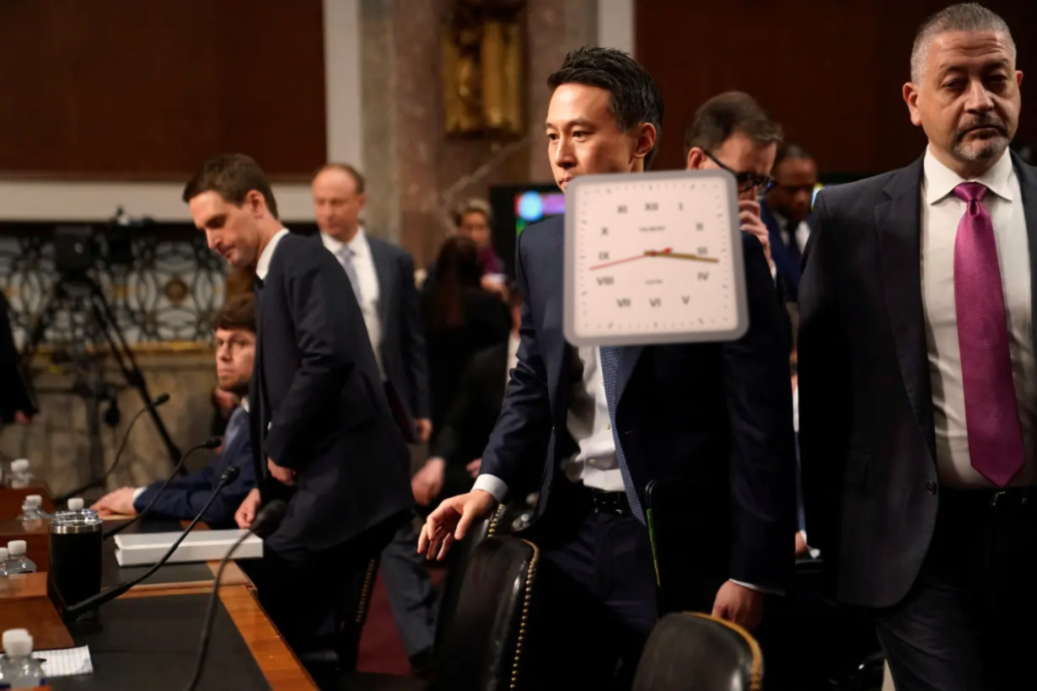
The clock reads 3,16,43
